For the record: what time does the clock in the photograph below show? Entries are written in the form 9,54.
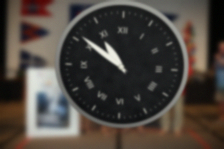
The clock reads 10,51
